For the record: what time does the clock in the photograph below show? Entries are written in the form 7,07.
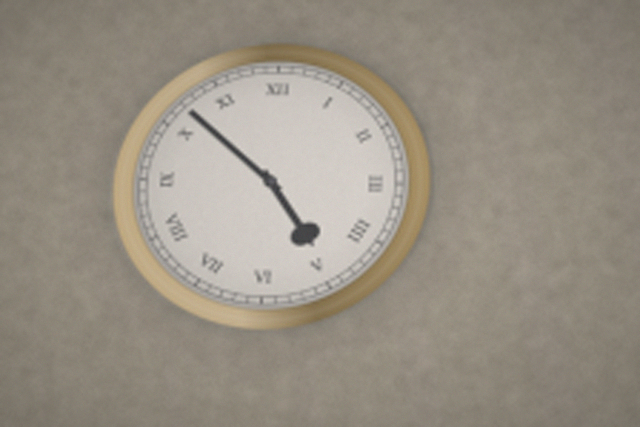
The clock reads 4,52
